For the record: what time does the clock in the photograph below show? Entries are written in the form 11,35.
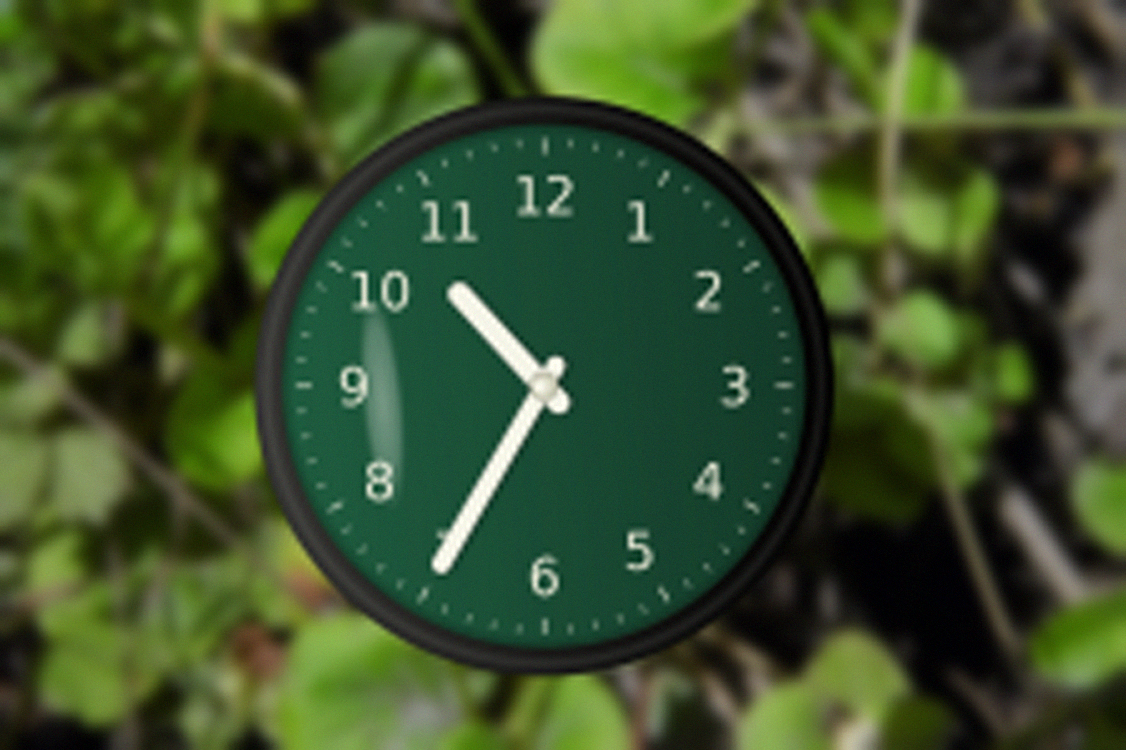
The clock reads 10,35
